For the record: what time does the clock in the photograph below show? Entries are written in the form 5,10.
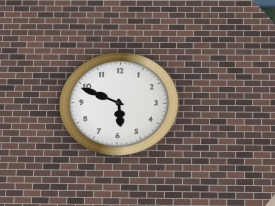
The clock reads 5,49
